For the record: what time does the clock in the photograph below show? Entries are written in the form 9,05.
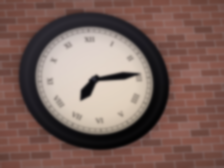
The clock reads 7,14
